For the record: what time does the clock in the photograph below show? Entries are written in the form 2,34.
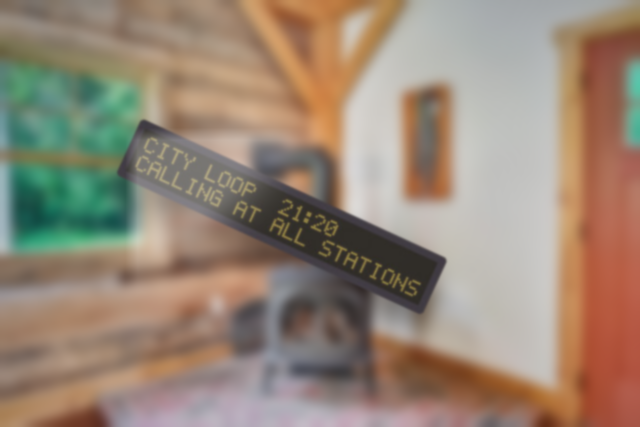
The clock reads 21,20
